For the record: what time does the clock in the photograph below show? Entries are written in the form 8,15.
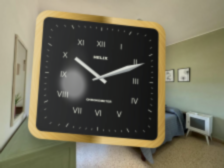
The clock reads 10,11
